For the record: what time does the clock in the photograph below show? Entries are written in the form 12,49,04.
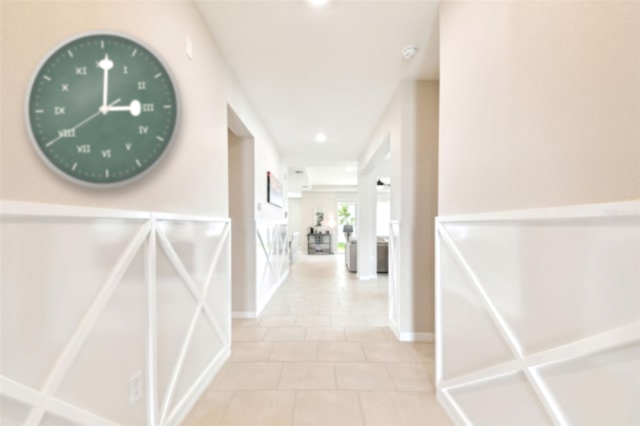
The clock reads 3,00,40
